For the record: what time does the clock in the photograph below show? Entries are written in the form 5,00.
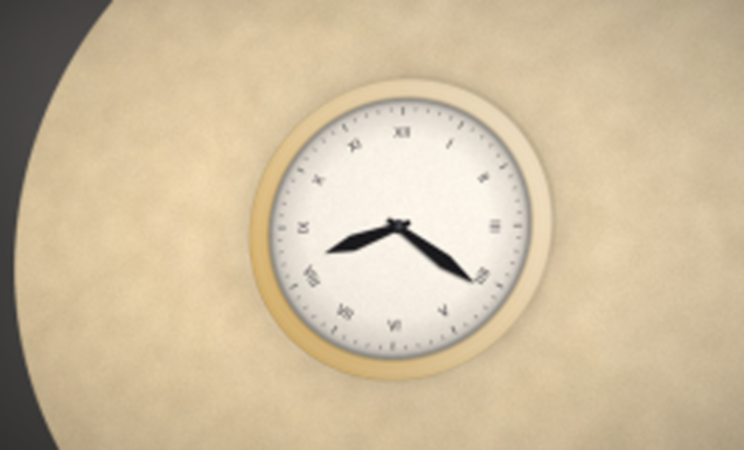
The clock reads 8,21
